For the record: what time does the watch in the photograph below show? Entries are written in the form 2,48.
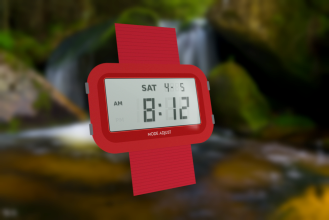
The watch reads 8,12
